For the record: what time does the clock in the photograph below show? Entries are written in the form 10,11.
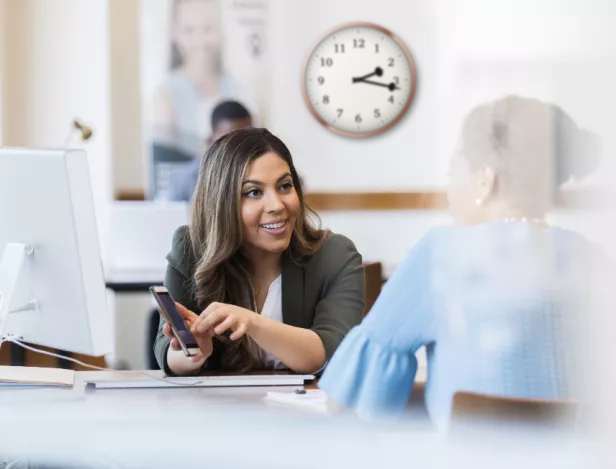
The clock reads 2,17
